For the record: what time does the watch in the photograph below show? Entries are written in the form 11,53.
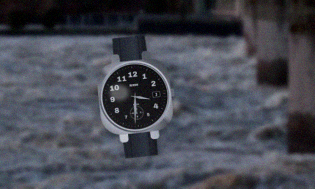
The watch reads 3,31
